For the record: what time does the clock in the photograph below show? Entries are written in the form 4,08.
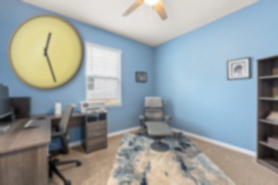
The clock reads 12,27
